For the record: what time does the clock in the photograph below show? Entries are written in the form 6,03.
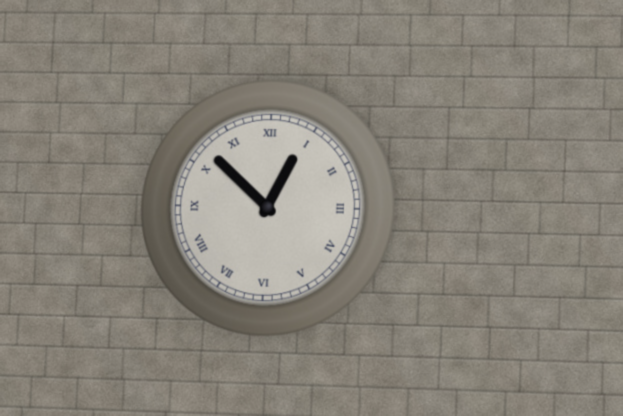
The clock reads 12,52
